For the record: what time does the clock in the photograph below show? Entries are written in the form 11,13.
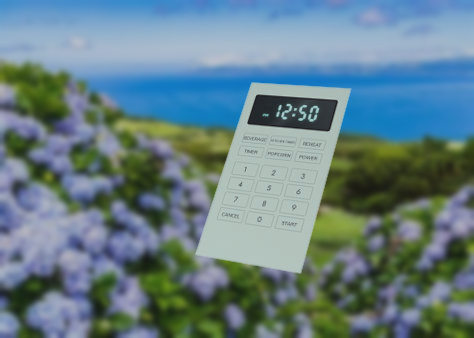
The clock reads 12,50
